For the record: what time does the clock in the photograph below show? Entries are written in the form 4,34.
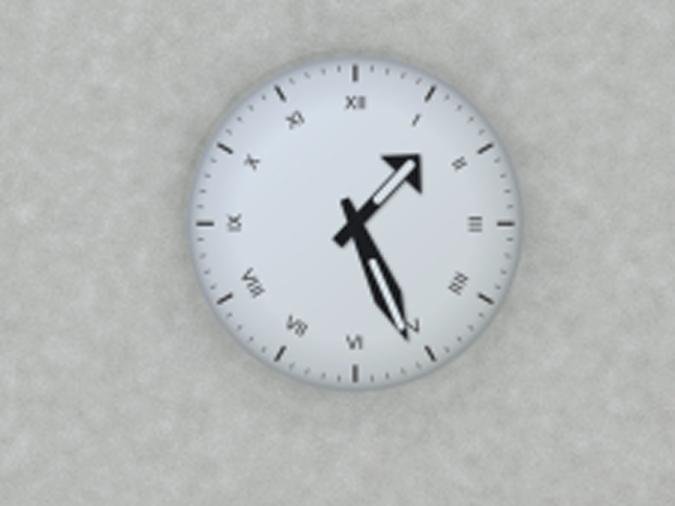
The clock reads 1,26
